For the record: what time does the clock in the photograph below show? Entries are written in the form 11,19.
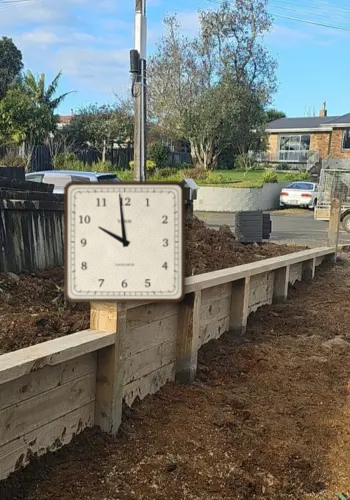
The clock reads 9,59
